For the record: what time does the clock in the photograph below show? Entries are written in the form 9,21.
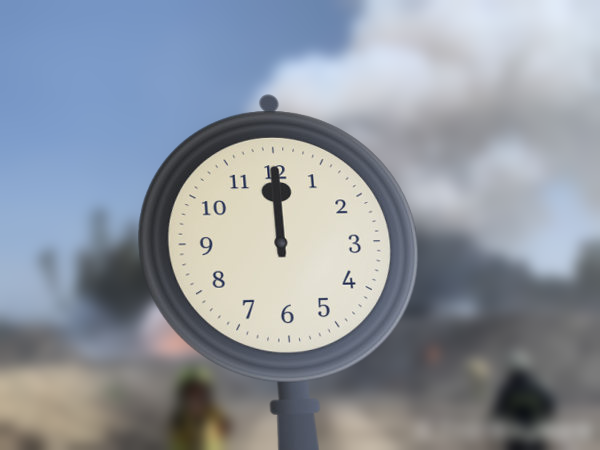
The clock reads 12,00
